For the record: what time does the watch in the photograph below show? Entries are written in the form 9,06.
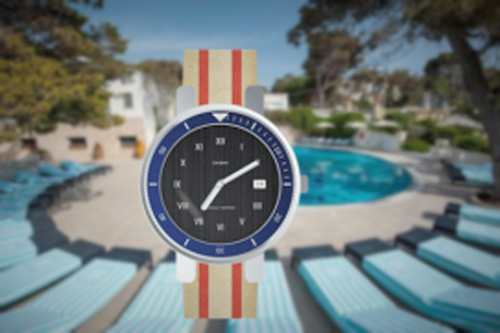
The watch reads 7,10
